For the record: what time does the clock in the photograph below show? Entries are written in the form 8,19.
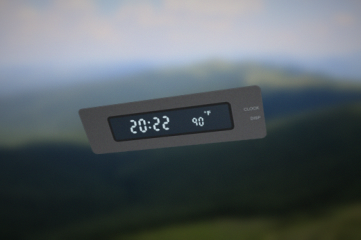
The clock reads 20,22
